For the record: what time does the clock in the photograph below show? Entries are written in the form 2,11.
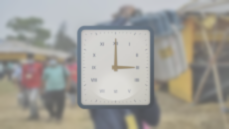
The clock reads 3,00
